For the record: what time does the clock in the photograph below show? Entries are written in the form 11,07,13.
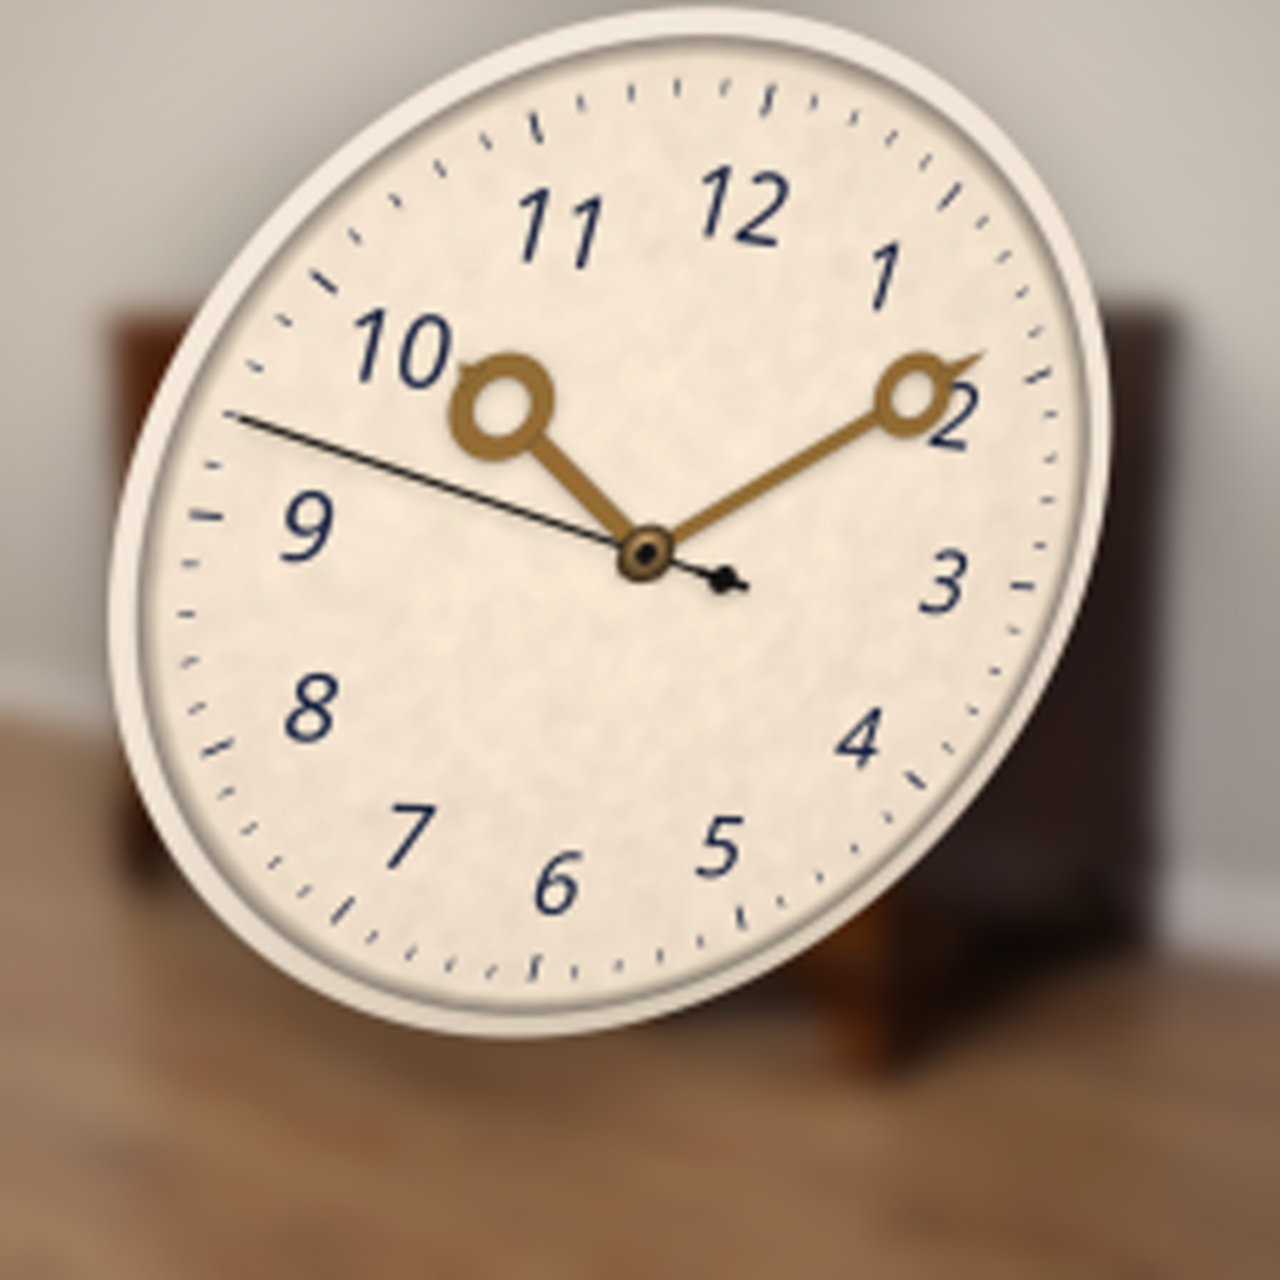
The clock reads 10,08,47
